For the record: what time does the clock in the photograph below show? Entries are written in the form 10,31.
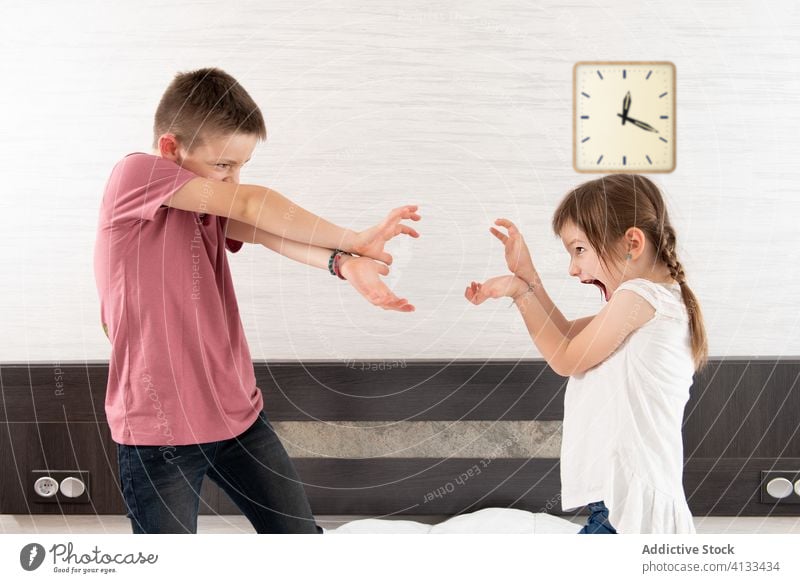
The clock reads 12,19
